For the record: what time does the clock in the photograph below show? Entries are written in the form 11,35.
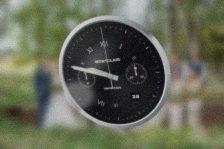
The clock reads 9,48
